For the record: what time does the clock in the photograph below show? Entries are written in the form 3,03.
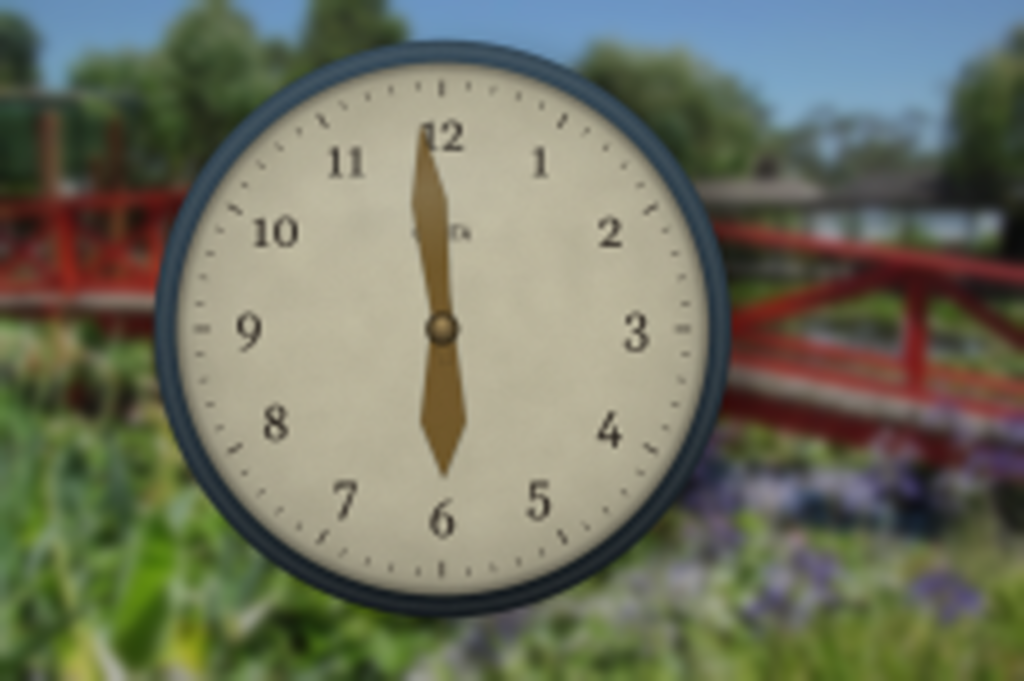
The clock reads 5,59
